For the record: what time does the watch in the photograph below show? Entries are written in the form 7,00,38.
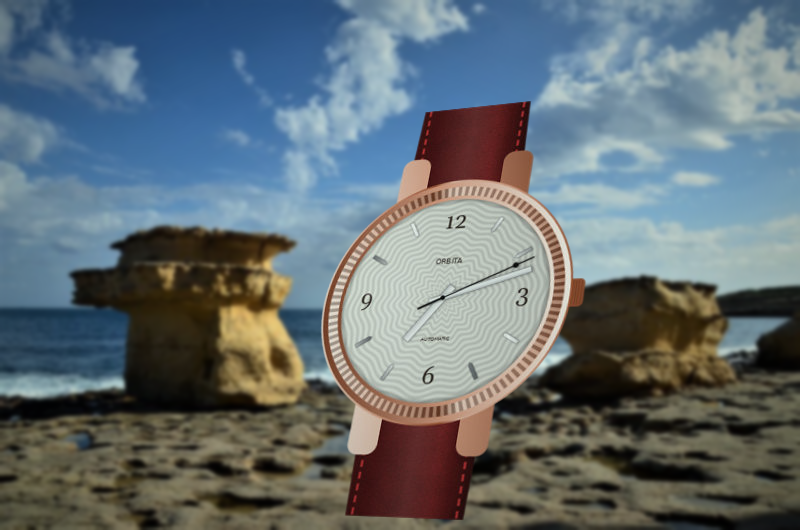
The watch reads 7,12,11
